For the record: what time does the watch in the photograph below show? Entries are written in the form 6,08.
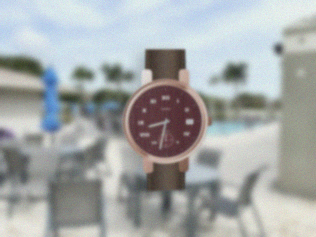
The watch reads 8,32
